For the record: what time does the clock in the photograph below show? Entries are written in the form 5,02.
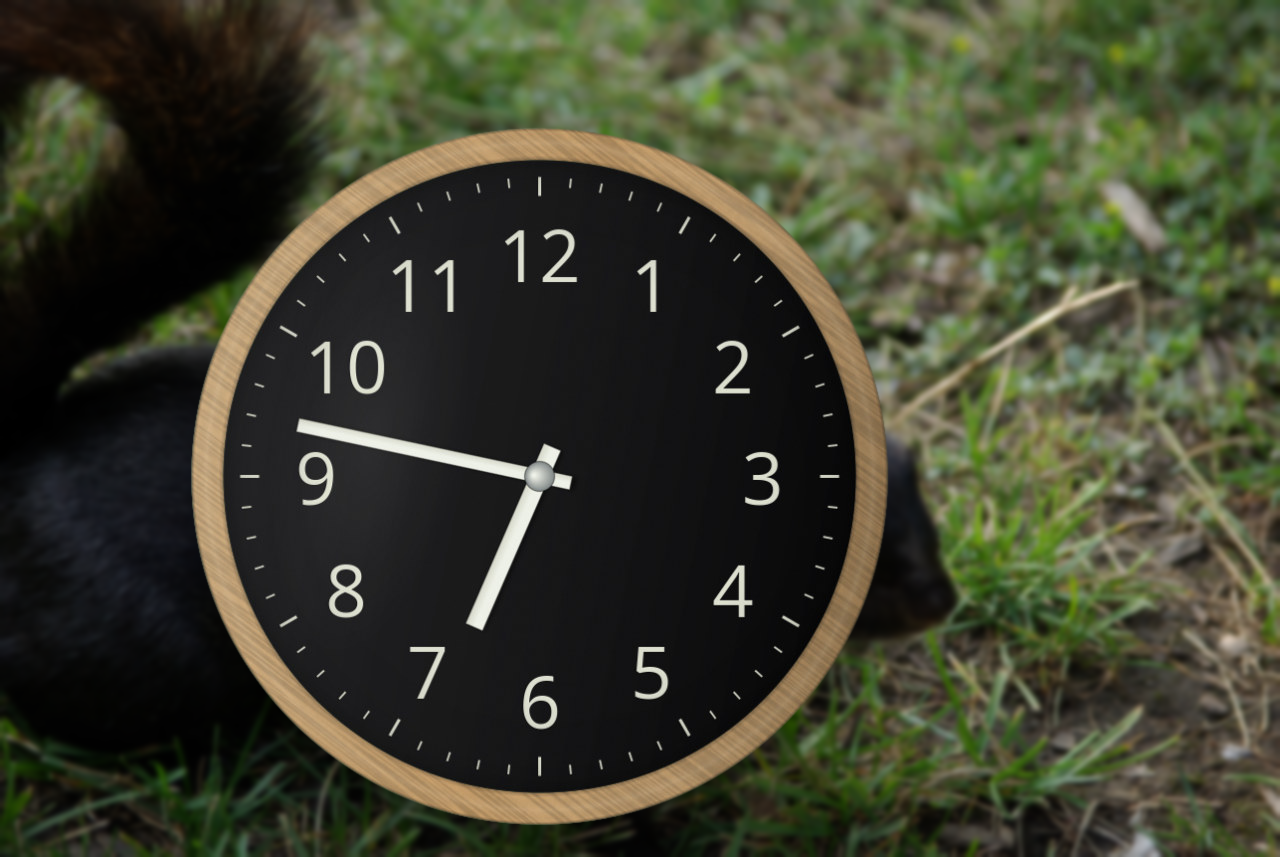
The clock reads 6,47
